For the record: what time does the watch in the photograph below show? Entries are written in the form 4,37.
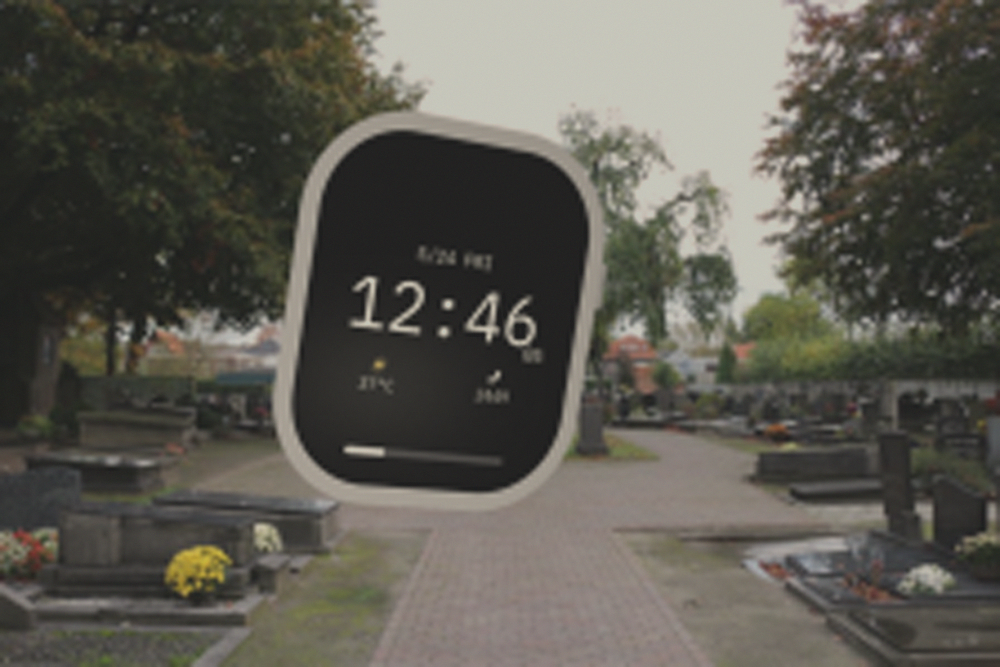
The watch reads 12,46
